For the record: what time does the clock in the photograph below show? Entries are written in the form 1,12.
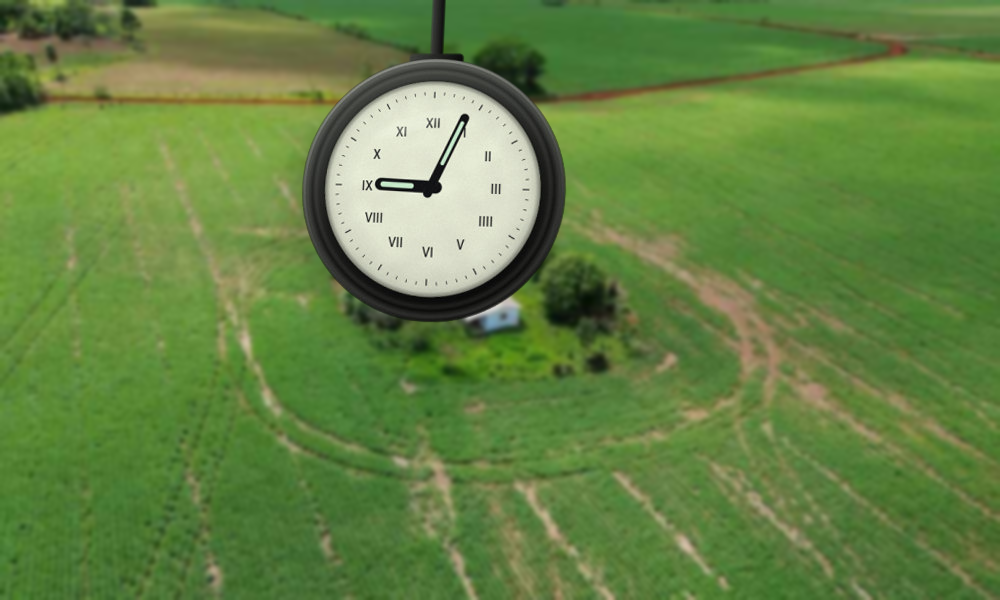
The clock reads 9,04
